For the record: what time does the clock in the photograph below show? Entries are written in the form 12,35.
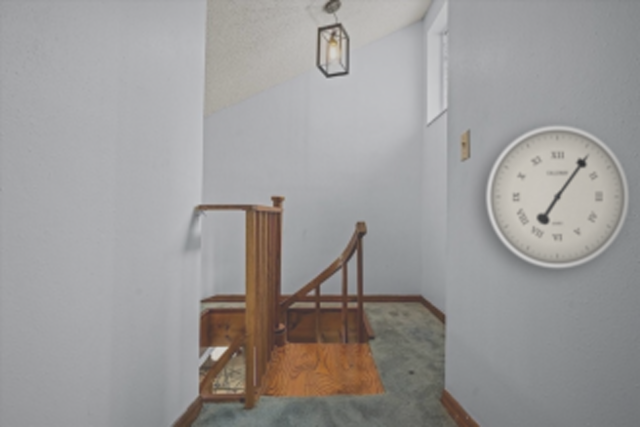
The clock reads 7,06
